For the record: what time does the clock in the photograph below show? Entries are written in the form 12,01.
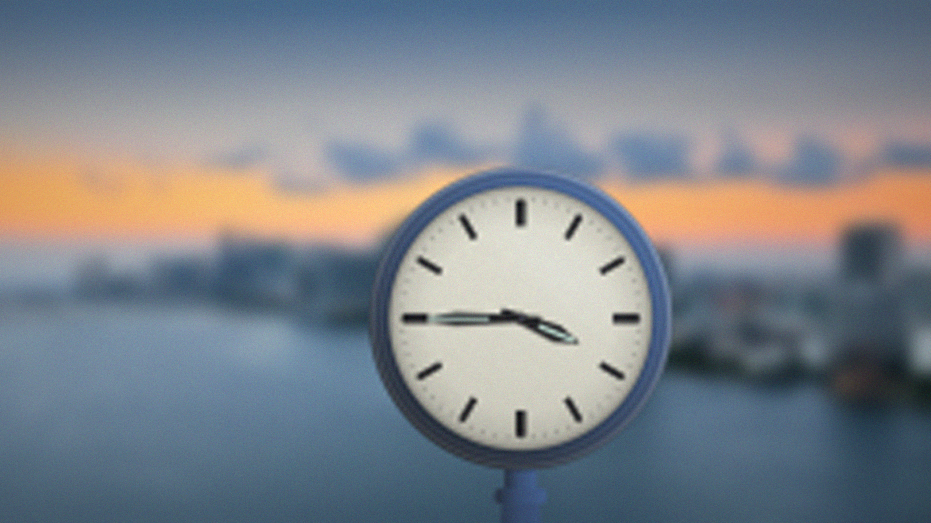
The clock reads 3,45
